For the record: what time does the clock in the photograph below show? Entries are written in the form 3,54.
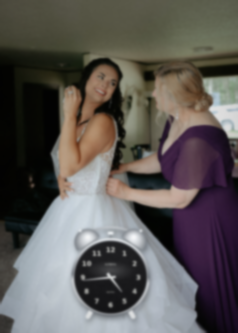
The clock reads 4,44
